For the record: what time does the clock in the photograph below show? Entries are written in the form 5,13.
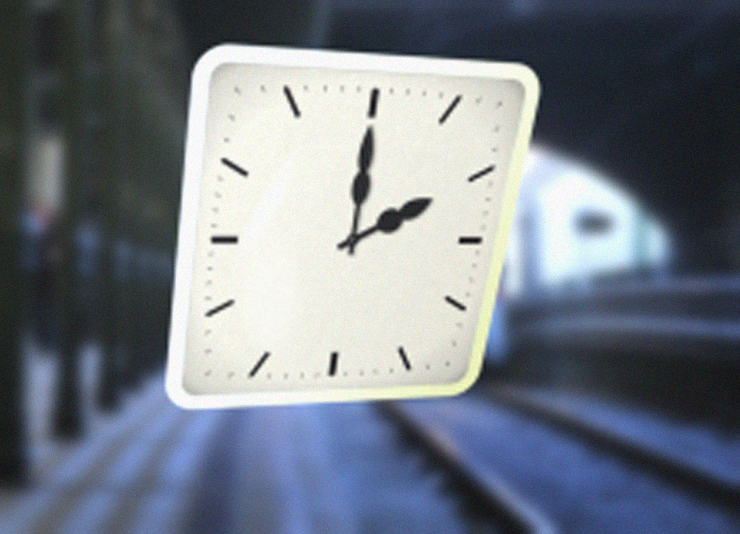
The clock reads 2,00
